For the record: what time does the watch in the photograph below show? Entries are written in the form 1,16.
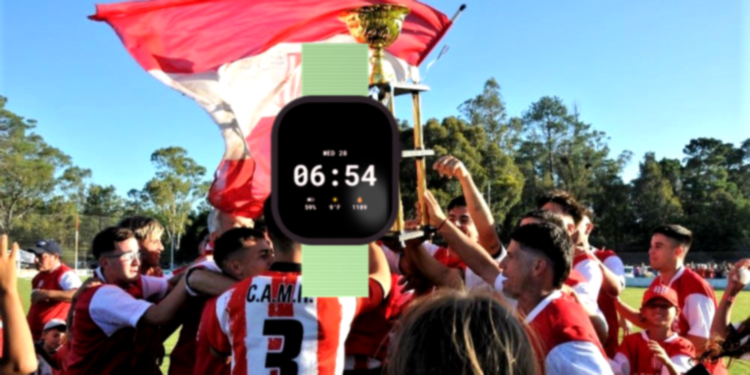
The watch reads 6,54
